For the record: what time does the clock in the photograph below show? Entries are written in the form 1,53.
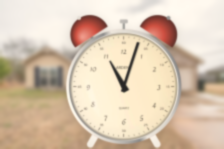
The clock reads 11,03
